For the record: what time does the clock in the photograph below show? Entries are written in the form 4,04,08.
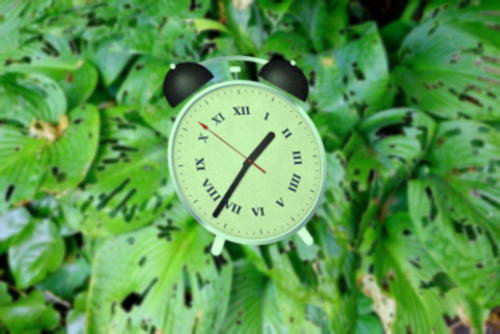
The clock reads 1,36,52
